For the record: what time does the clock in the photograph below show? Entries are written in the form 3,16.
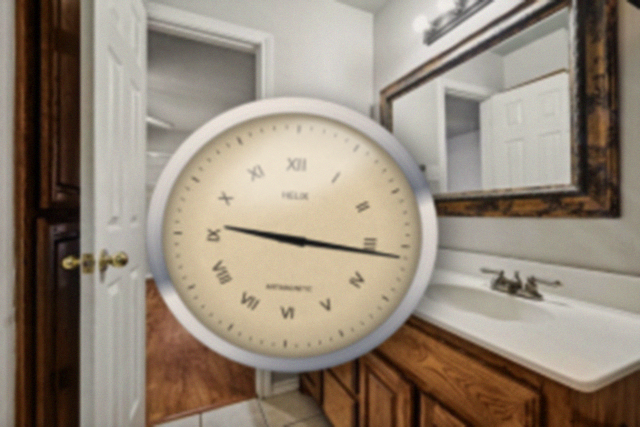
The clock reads 9,16
